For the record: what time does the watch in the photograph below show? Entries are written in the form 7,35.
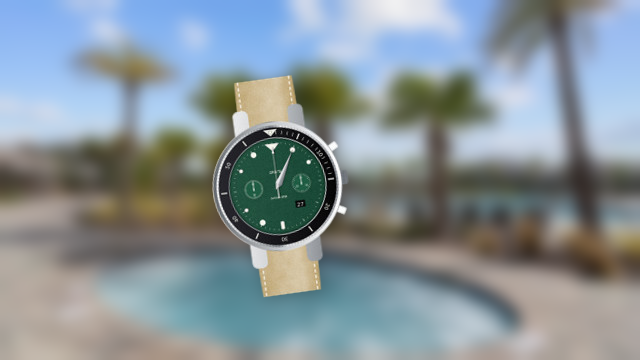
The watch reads 1,05
